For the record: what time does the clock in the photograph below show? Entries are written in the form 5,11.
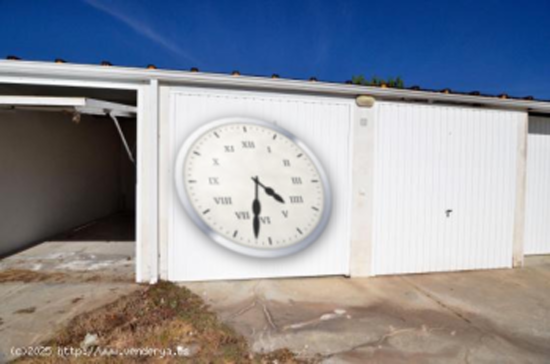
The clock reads 4,32
